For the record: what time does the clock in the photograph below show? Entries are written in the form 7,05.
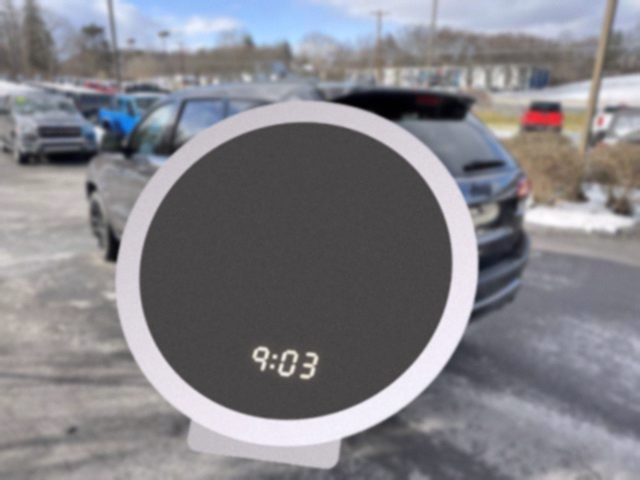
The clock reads 9,03
